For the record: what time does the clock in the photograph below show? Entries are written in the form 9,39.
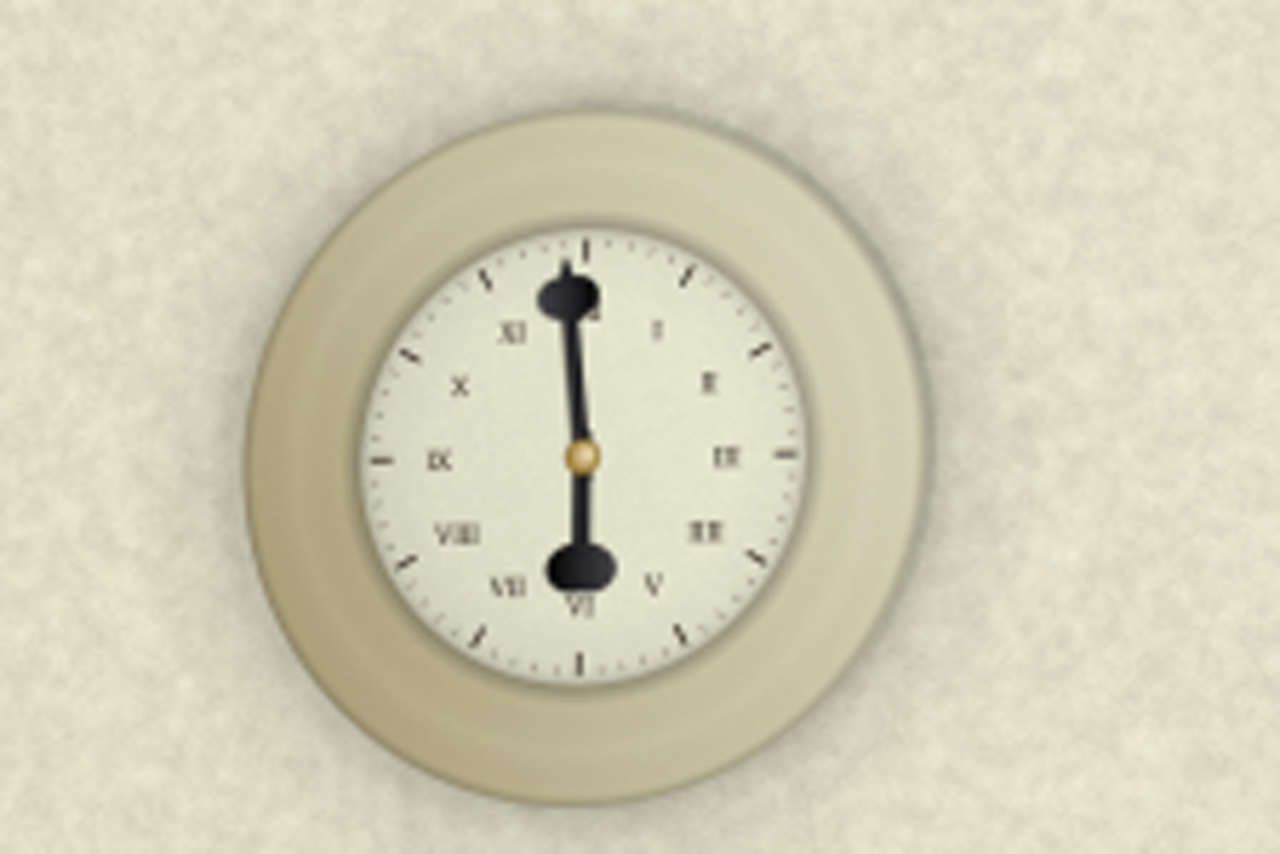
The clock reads 5,59
